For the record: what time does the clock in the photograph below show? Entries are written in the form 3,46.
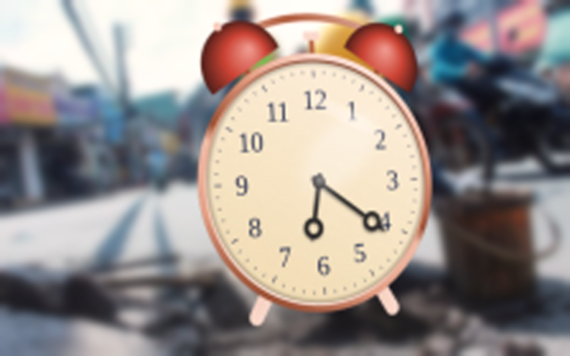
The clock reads 6,21
